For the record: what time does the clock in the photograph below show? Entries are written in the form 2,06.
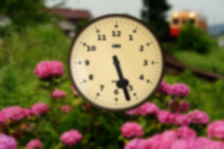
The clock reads 5,27
